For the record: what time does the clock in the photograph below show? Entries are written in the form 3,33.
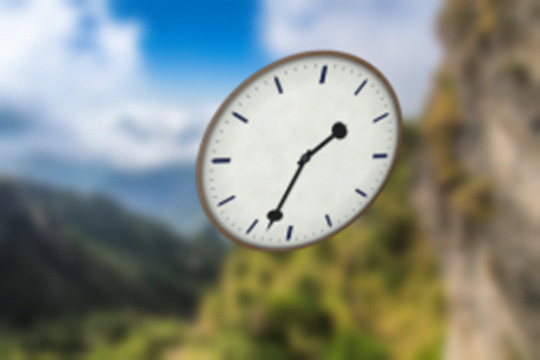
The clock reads 1,33
